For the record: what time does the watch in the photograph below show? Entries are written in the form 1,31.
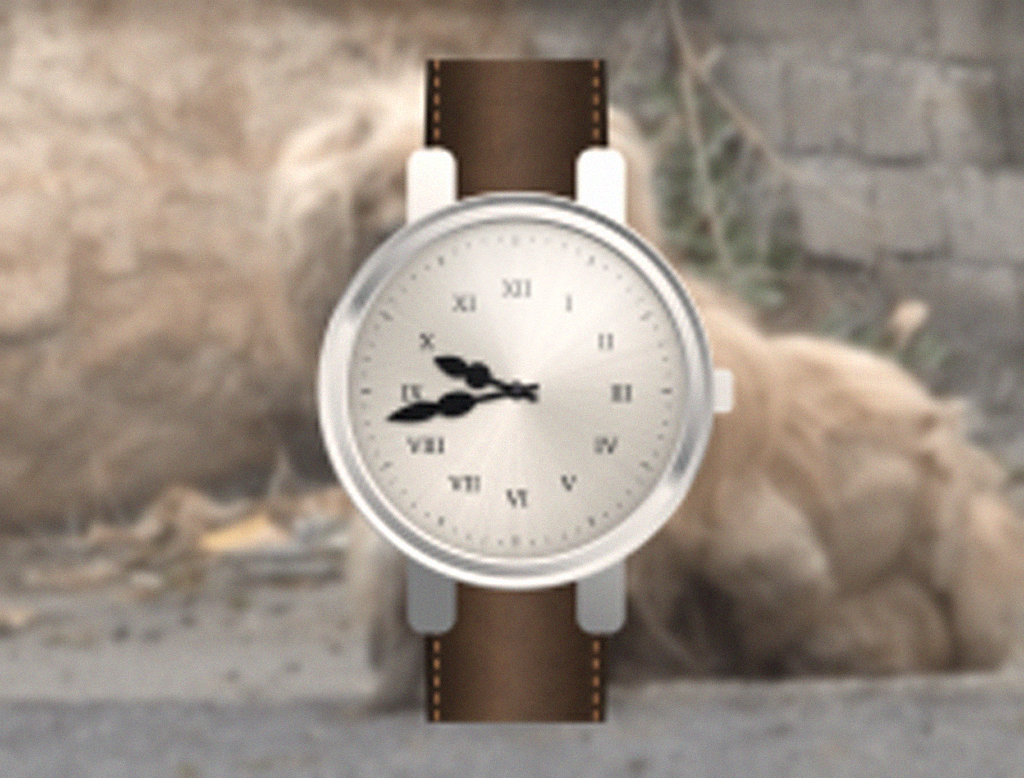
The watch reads 9,43
